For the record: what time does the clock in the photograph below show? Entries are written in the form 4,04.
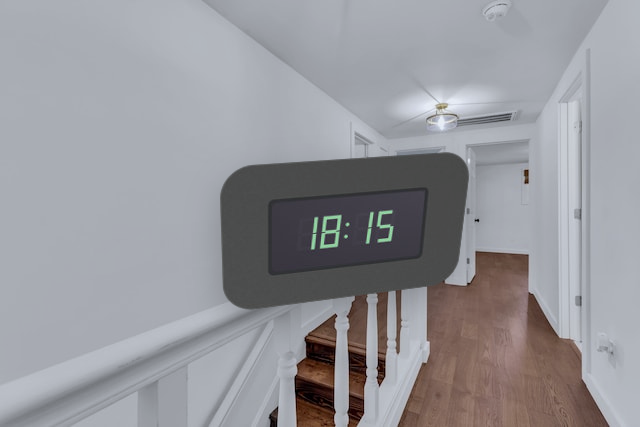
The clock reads 18,15
